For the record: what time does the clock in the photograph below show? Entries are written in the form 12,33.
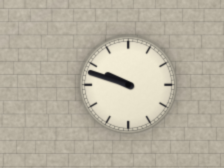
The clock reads 9,48
